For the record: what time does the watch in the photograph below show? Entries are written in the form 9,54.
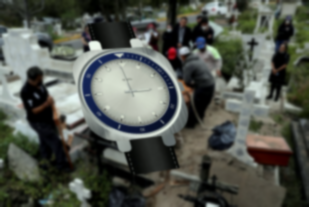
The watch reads 2,59
